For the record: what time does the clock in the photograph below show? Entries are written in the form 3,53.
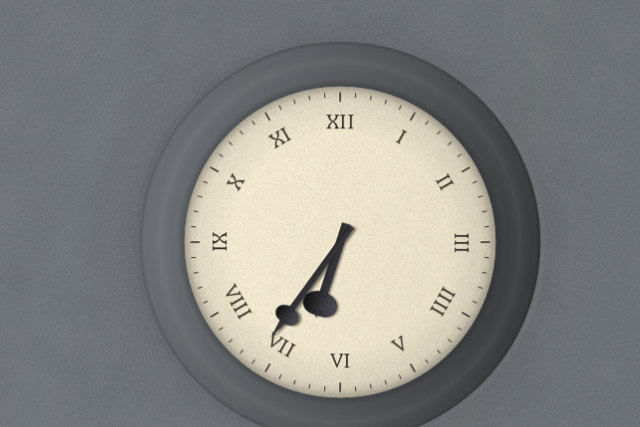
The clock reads 6,36
